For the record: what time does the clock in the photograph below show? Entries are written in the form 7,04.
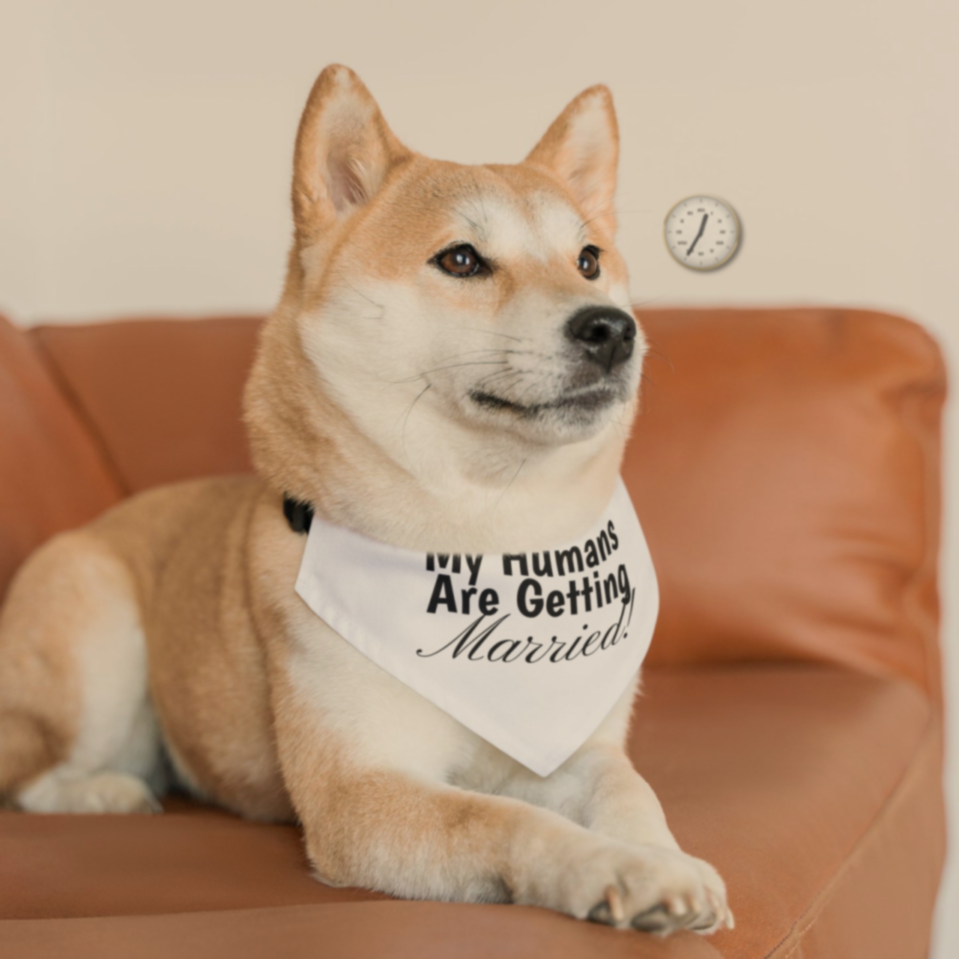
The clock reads 12,35
